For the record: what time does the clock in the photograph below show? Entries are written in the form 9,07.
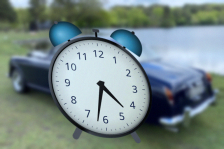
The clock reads 4,32
